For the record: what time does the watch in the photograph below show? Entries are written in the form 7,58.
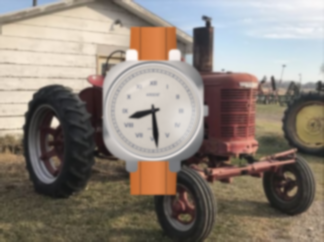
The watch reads 8,29
